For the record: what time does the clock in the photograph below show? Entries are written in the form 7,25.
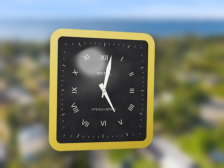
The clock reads 5,02
